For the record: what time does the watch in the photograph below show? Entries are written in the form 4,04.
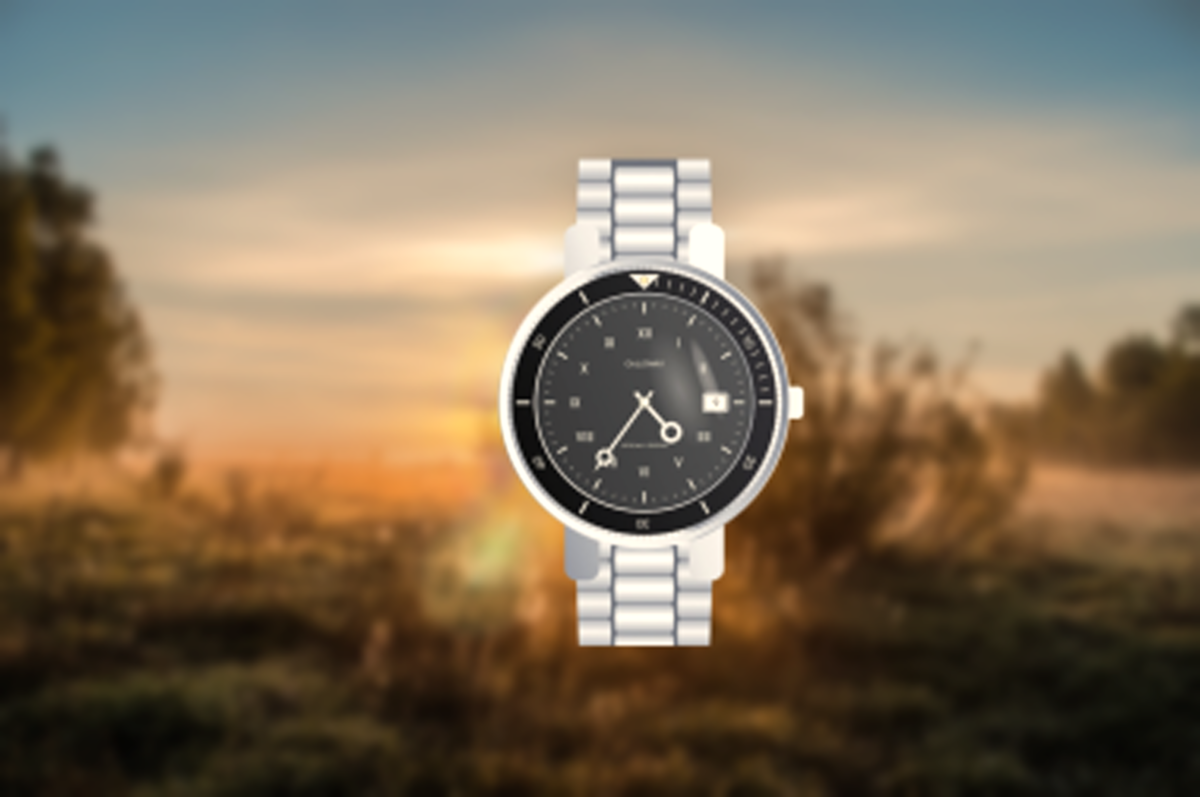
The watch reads 4,36
